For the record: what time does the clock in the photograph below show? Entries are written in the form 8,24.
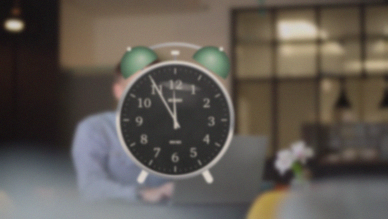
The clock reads 11,55
